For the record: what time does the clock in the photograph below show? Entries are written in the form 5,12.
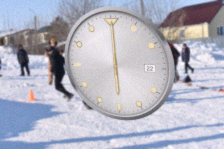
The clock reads 6,00
